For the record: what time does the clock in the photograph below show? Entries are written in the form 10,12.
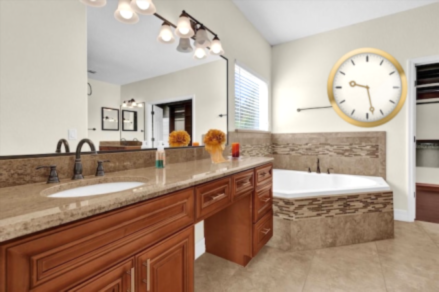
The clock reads 9,28
